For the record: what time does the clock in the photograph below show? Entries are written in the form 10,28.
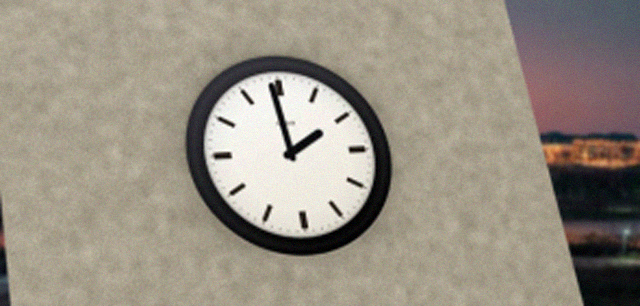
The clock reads 1,59
